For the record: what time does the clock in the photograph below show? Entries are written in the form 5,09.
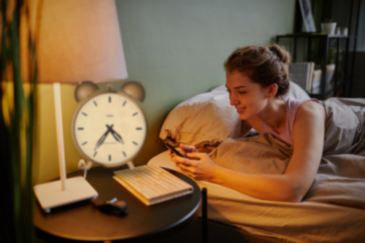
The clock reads 4,36
